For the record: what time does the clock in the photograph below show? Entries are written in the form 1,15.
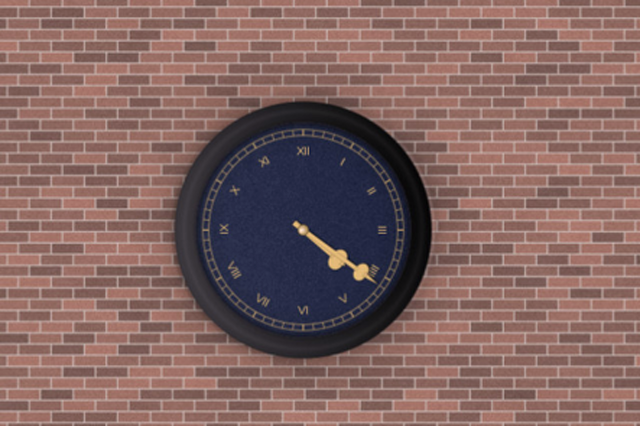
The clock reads 4,21
